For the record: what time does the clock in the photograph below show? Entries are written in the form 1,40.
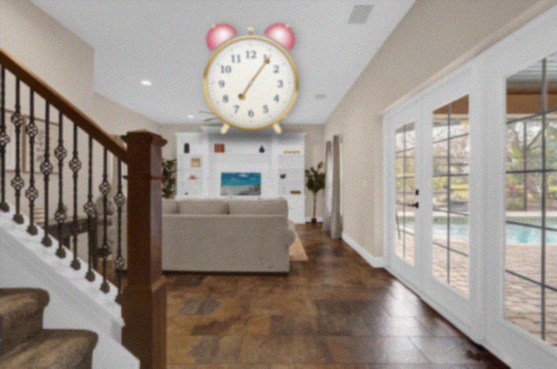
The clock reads 7,06
